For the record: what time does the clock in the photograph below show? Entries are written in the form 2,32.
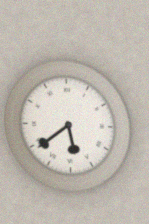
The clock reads 5,39
